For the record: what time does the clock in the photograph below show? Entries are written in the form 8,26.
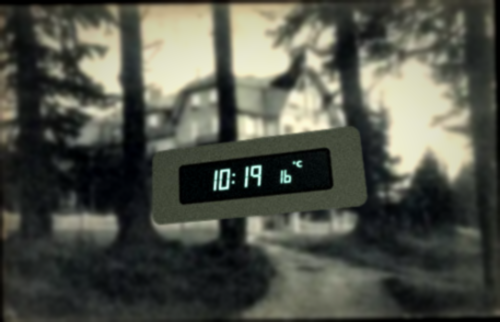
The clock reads 10,19
